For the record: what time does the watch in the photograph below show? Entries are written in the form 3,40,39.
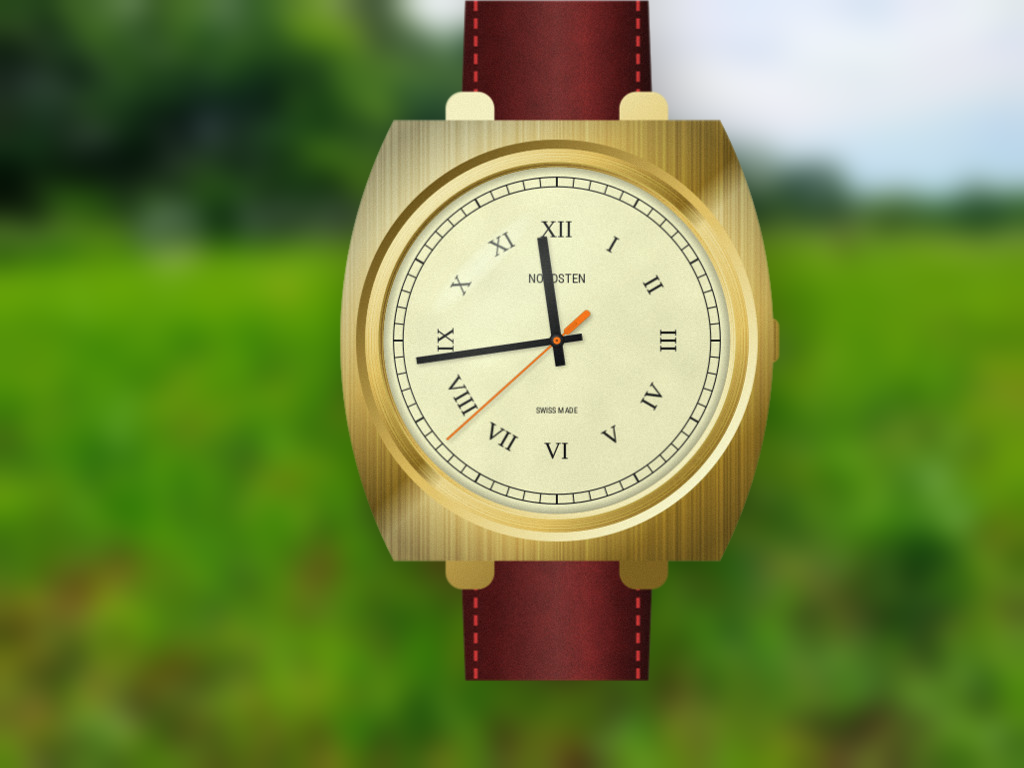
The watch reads 11,43,38
